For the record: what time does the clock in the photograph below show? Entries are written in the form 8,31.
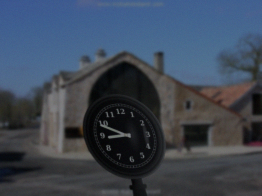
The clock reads 8,49
